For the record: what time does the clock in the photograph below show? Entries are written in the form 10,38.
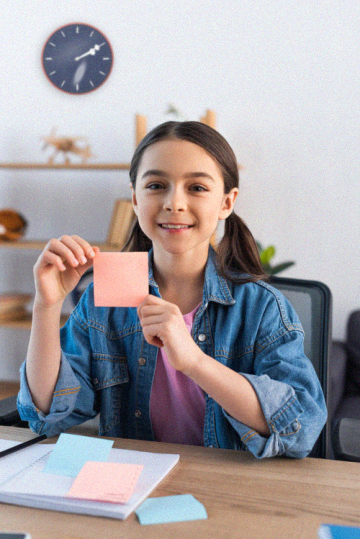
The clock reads 2,10
